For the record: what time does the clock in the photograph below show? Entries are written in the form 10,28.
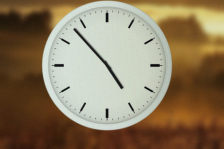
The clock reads 4,53
